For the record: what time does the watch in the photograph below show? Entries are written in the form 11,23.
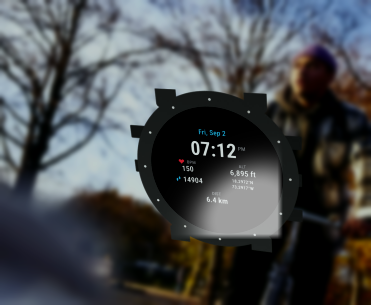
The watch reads 7,12
